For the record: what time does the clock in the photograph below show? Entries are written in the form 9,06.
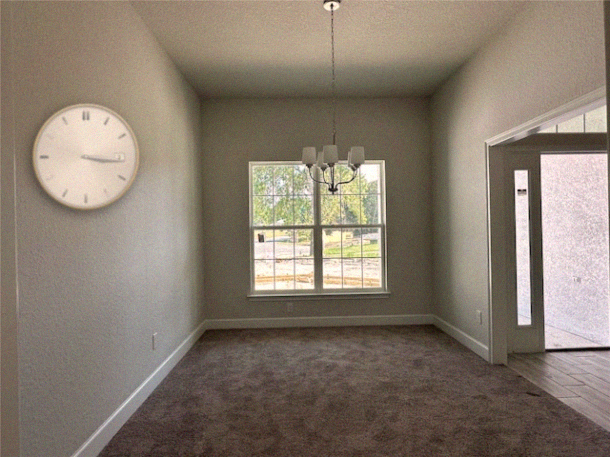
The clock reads 3,16
